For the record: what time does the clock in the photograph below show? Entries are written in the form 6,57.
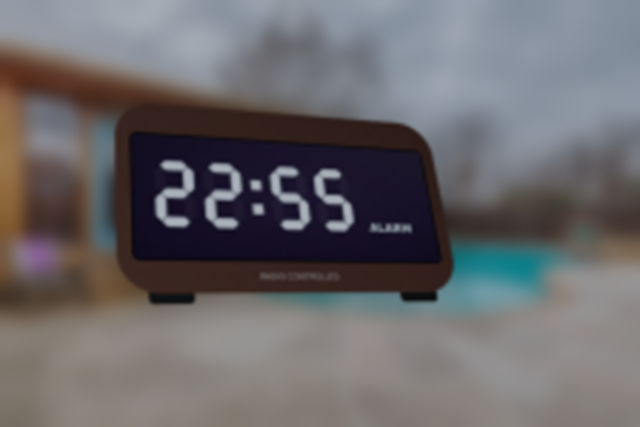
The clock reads 22,55
